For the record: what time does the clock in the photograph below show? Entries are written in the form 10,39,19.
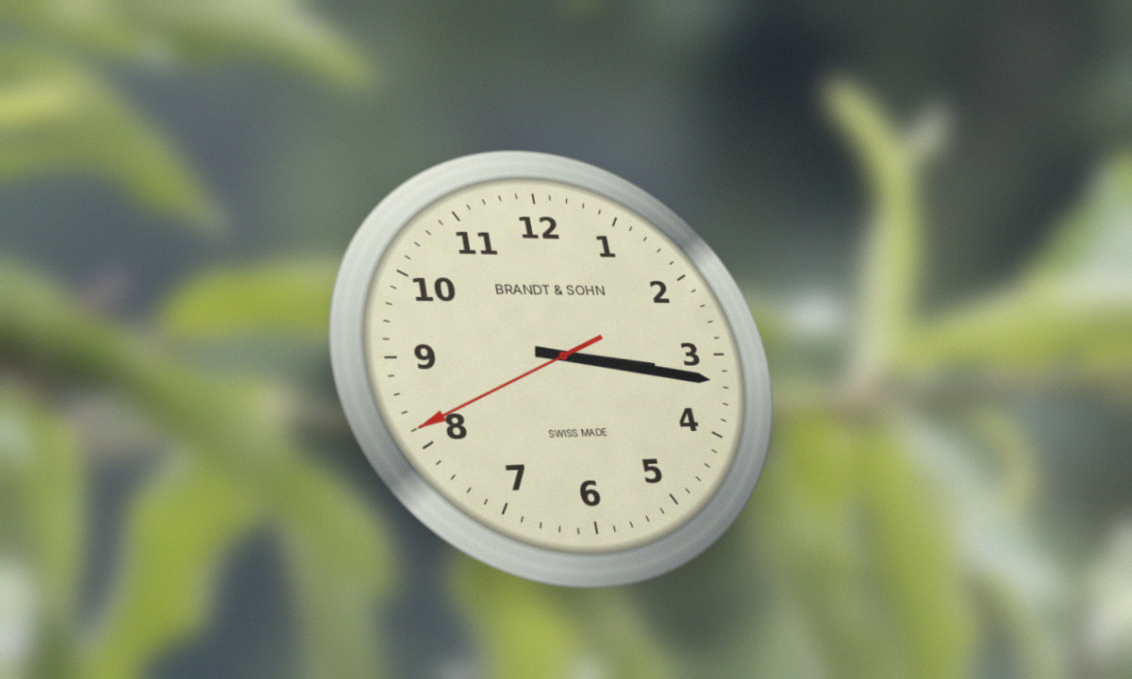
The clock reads 3,16,41
